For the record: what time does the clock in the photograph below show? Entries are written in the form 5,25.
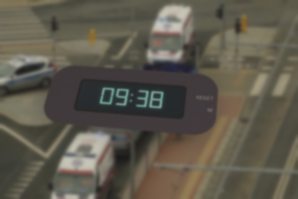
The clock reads 9,38
